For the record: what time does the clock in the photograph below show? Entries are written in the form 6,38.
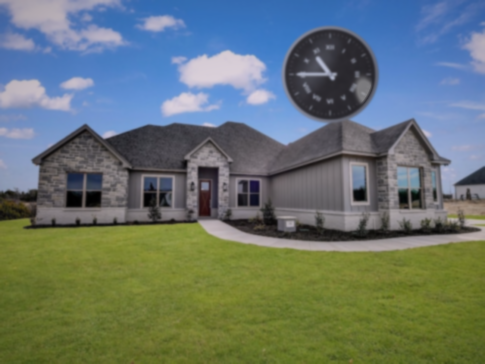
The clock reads 10,45
